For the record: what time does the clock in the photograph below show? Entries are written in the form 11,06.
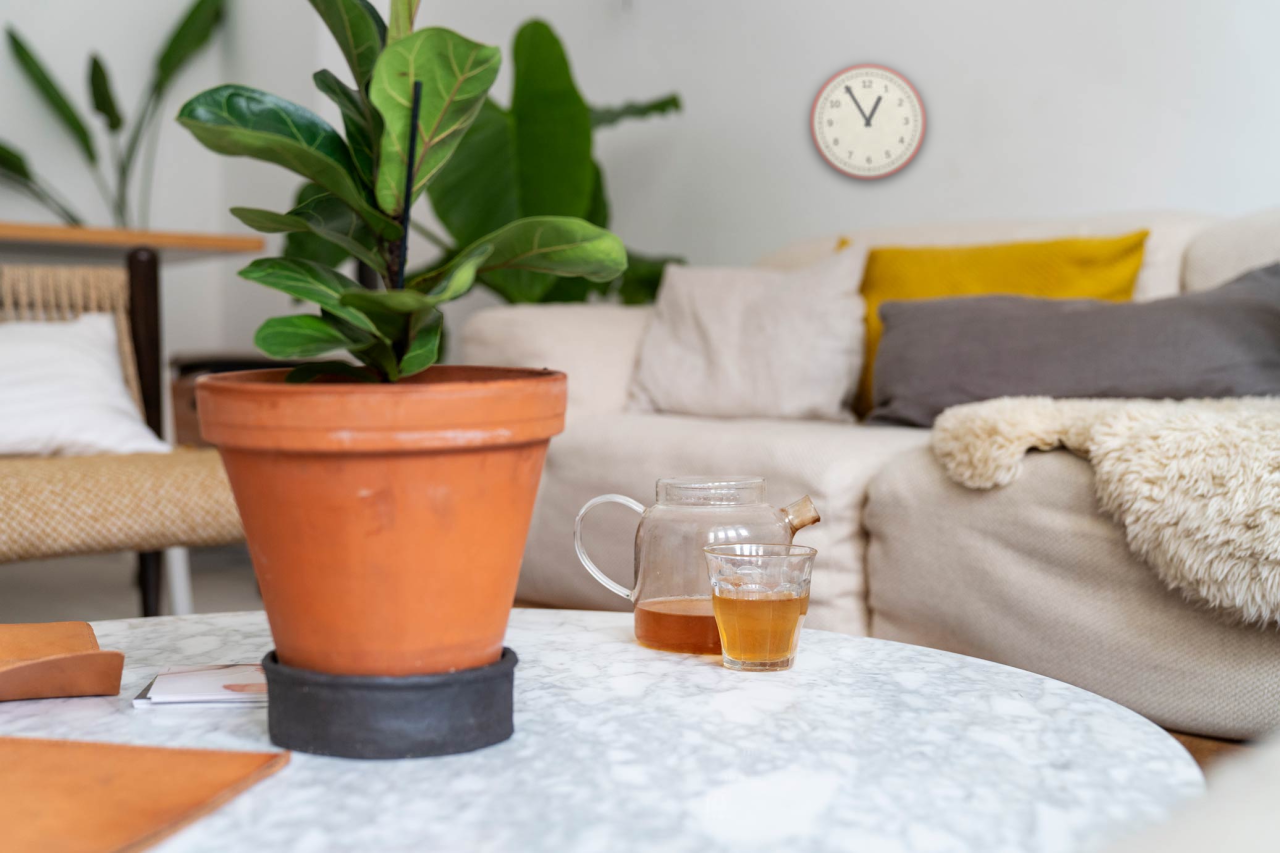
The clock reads 12,55
